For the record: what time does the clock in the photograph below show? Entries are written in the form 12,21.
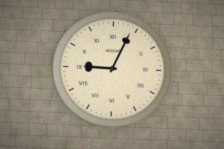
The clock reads 9,04
